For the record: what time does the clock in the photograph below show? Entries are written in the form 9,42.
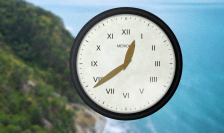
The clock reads 12,39
